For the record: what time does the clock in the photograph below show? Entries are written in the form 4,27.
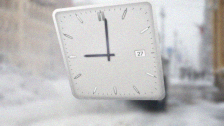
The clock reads 9,01
